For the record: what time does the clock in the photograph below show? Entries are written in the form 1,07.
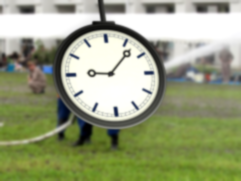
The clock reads 9,07
